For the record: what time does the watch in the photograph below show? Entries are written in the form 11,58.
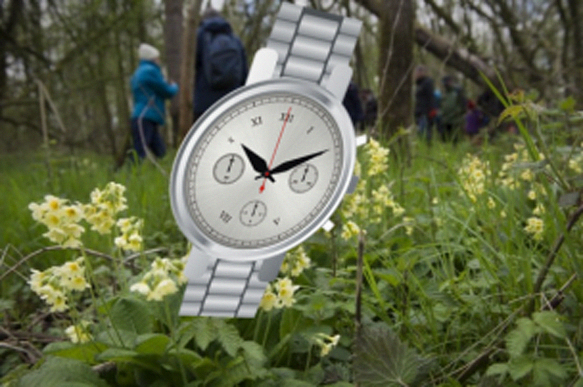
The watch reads 10,10
